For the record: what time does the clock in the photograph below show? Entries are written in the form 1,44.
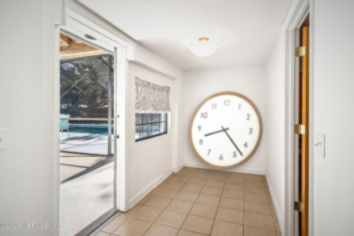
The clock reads 8,23
